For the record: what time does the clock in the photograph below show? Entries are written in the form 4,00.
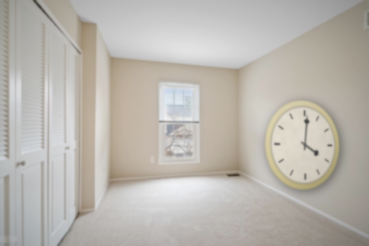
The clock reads 4,01
